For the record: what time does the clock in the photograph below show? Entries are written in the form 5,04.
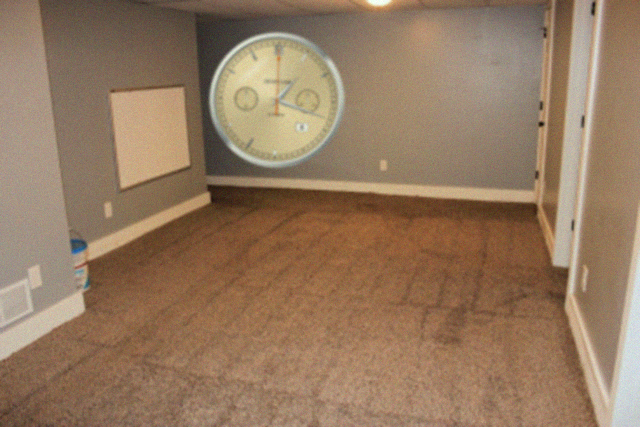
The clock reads 1,18
